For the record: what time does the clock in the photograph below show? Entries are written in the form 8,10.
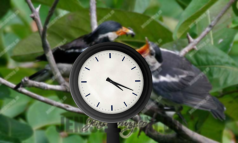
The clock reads 4,19
